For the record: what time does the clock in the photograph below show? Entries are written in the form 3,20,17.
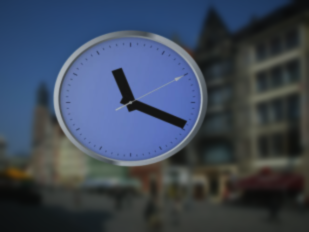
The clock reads 11,19,10
